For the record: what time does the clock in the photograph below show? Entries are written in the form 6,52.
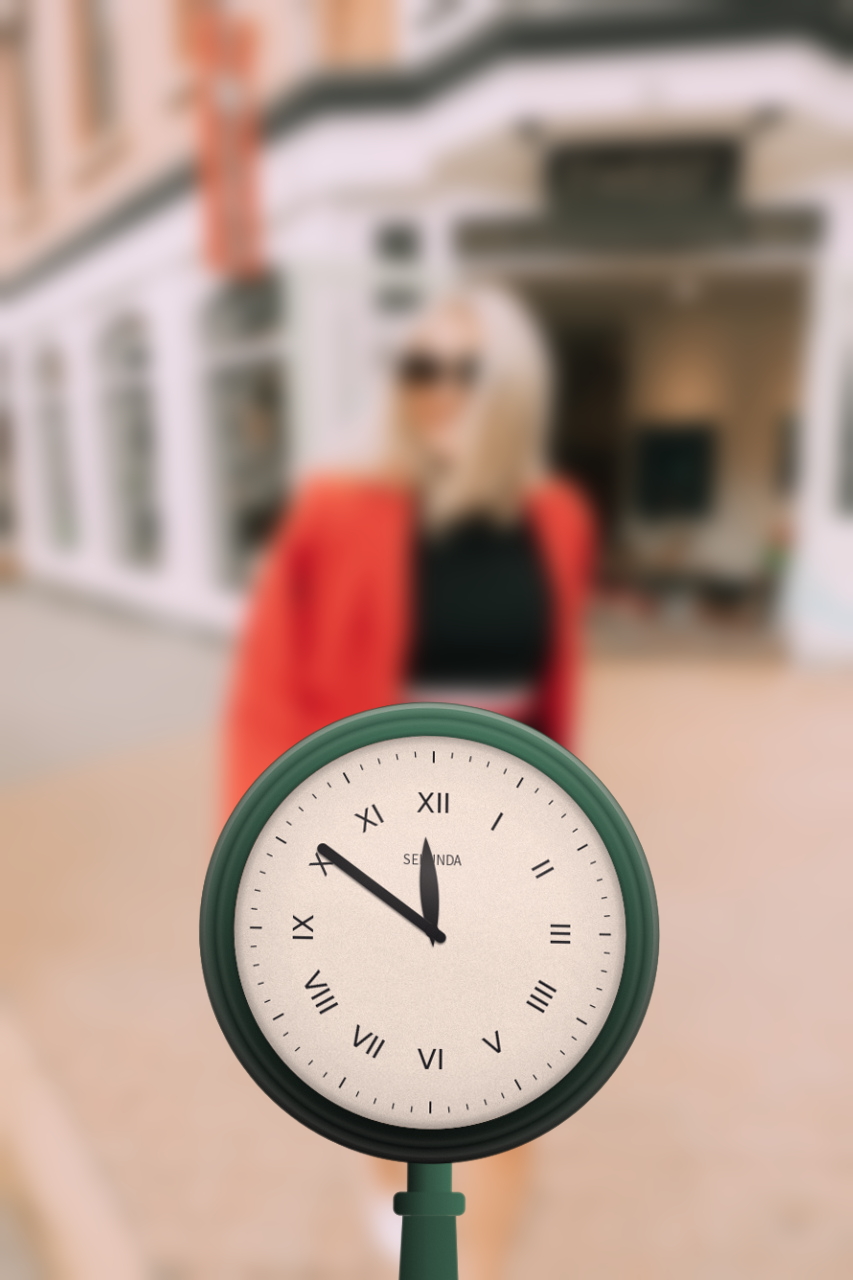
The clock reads 11,51
